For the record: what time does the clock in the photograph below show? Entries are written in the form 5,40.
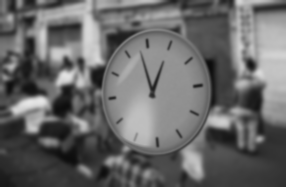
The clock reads 12,58
